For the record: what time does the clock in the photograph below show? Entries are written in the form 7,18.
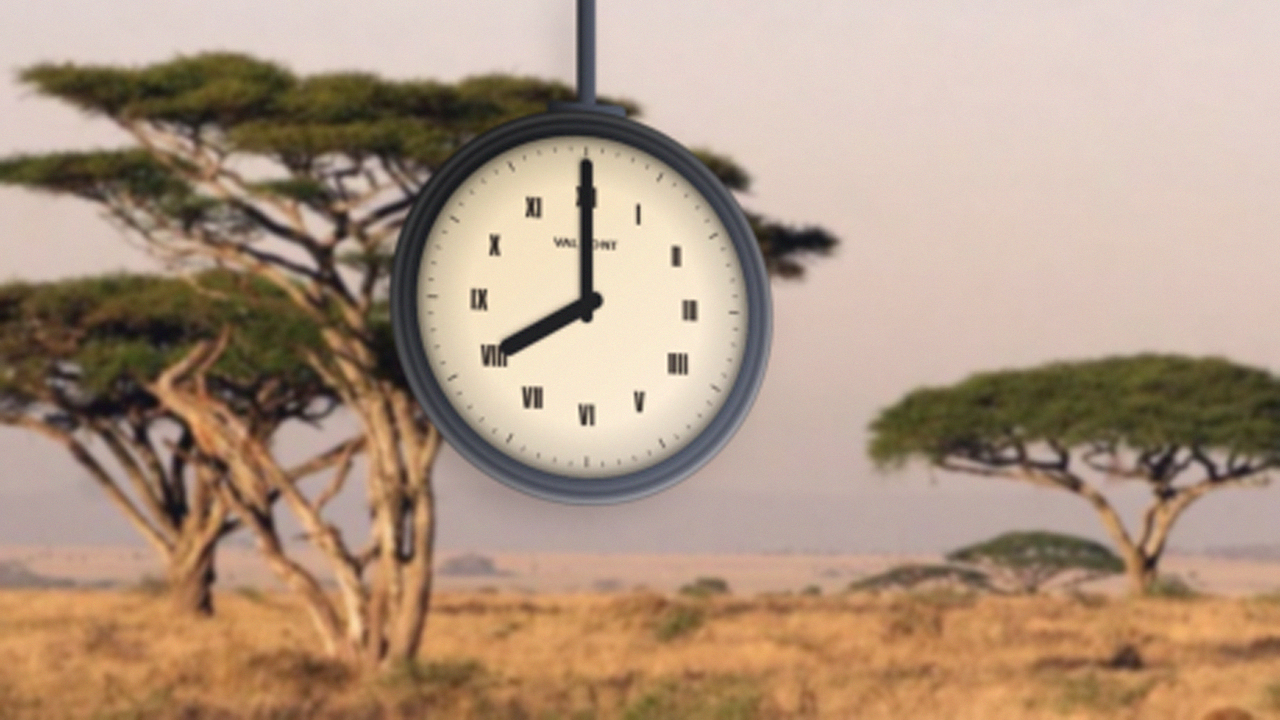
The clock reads 8,00
